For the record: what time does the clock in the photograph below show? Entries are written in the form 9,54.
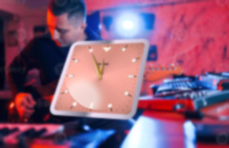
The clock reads 11,55
